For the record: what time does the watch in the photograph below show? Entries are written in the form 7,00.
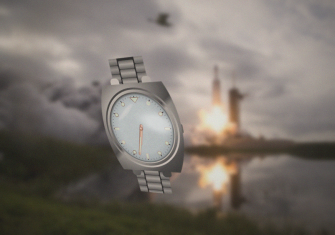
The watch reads 6,33
